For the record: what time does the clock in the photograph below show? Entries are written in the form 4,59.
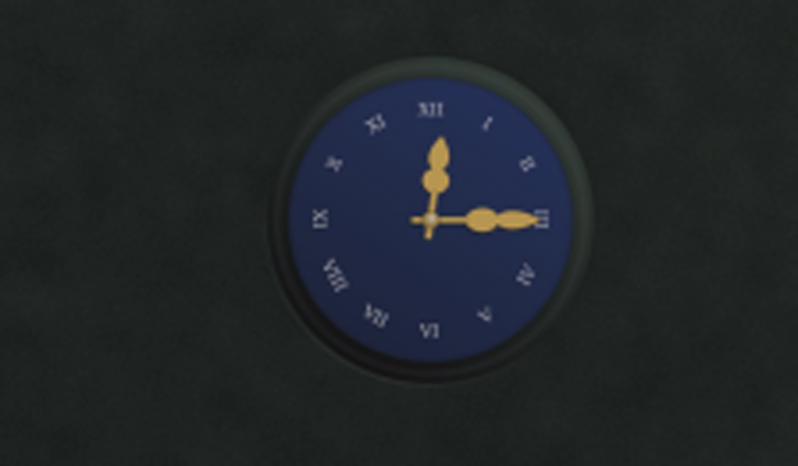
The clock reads 12,15
